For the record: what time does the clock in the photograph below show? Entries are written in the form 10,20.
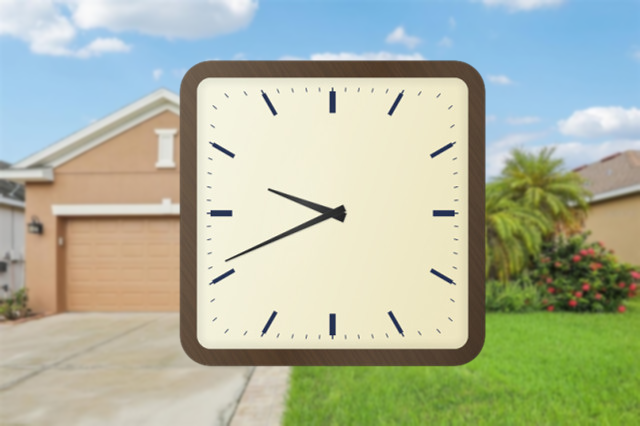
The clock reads 9,41
